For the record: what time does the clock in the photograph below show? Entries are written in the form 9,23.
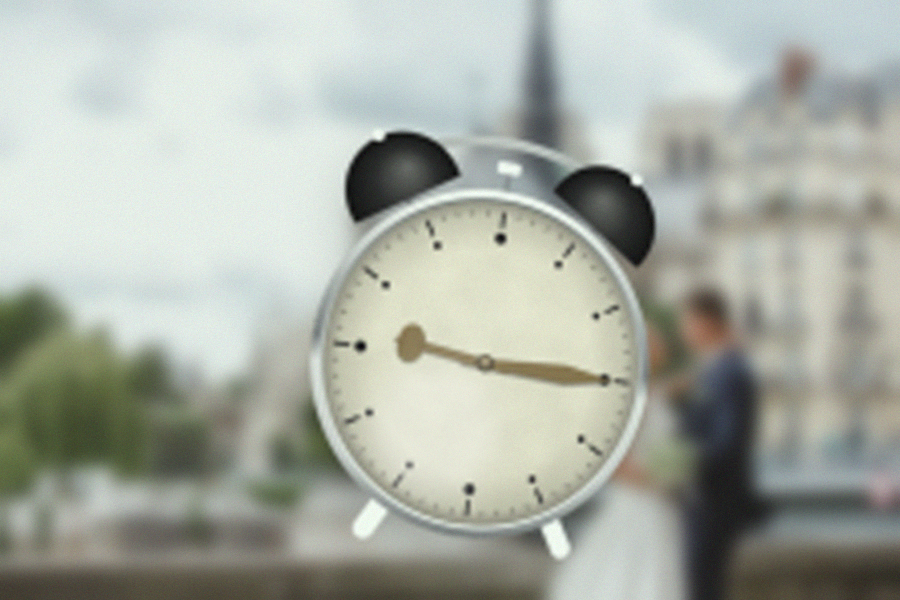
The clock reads 9,15
